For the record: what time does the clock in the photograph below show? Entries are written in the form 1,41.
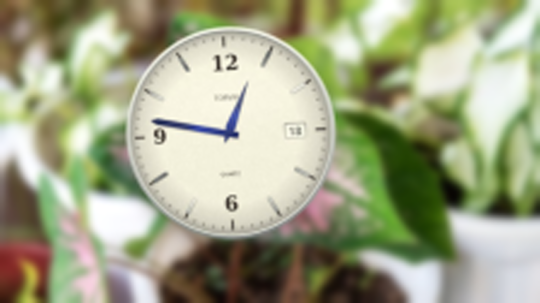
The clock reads 12,47
